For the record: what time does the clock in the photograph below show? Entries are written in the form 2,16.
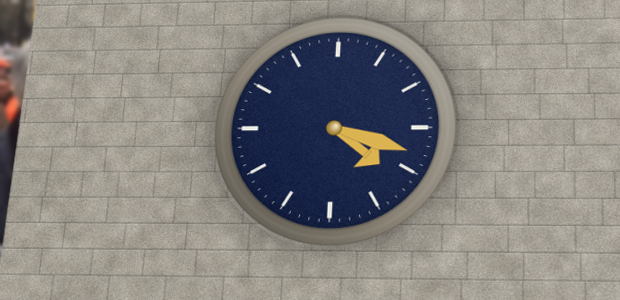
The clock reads 4,18
